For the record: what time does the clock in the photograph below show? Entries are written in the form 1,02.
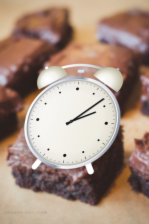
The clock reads 2,08
